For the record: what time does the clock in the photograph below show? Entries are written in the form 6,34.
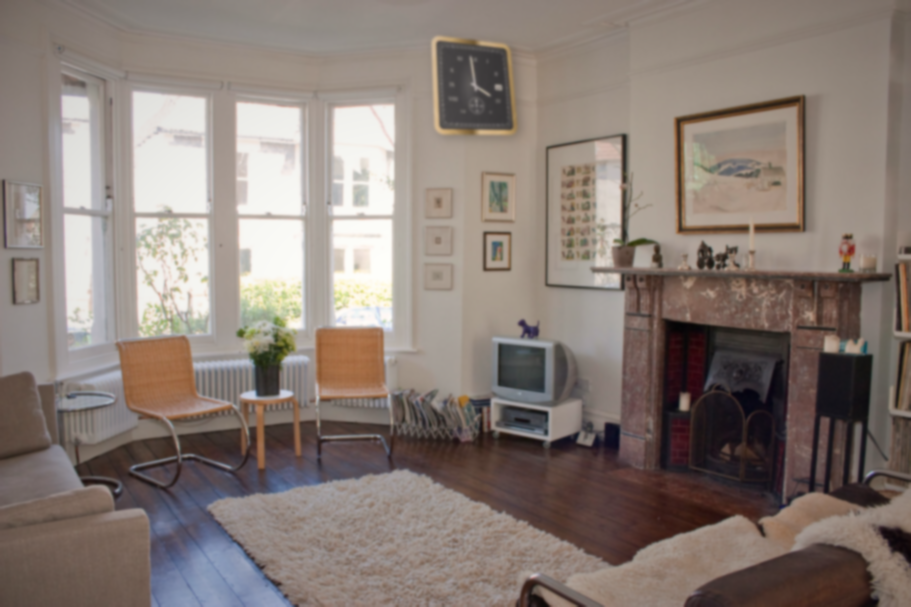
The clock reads 3,59
